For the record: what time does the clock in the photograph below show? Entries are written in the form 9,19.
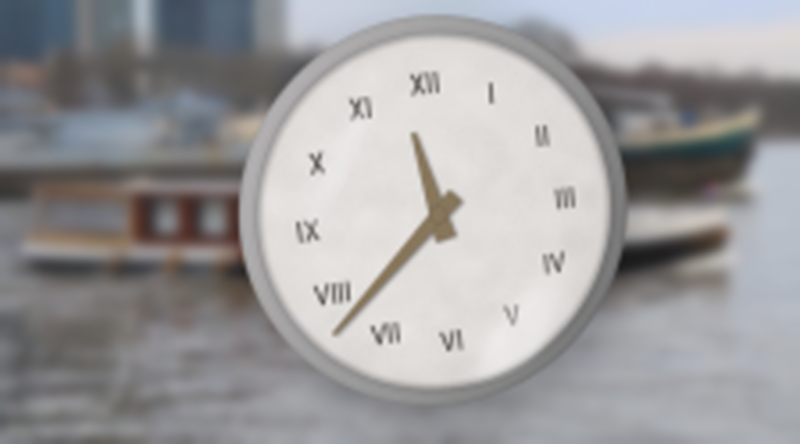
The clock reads 11,38
